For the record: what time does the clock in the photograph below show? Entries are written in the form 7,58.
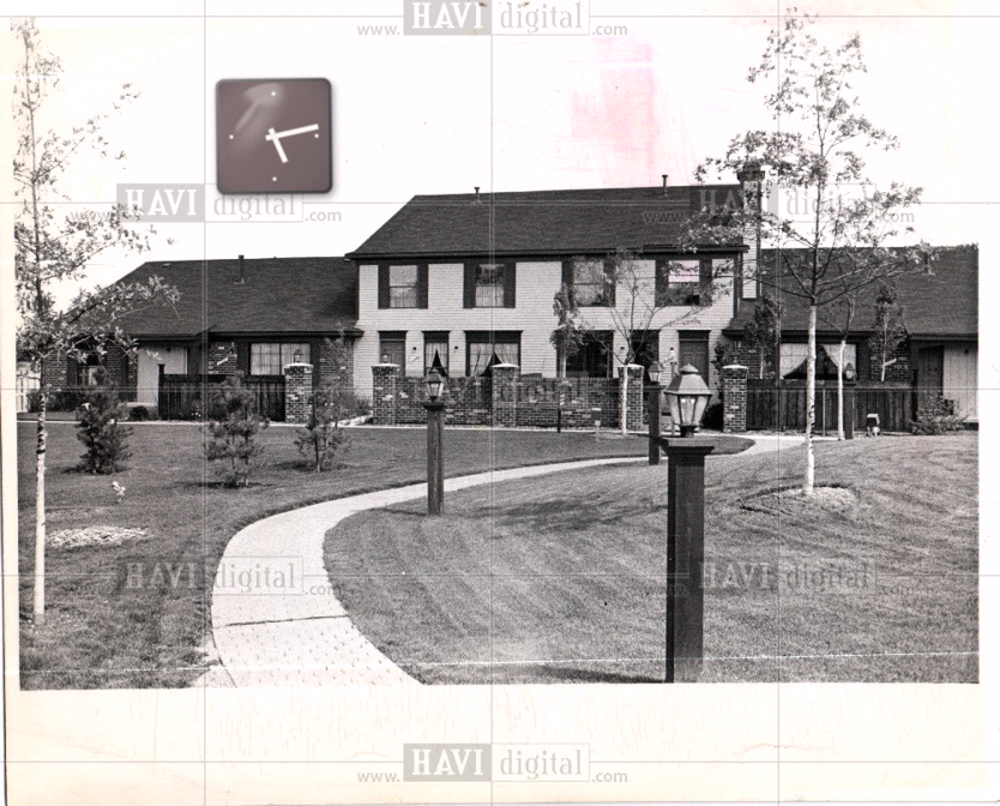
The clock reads 5,13
